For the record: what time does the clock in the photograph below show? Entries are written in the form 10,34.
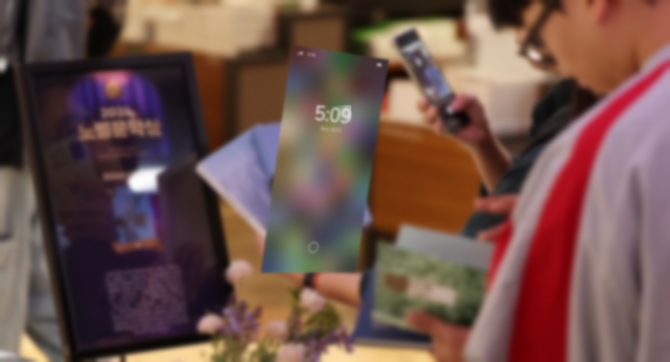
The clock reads 5,09
